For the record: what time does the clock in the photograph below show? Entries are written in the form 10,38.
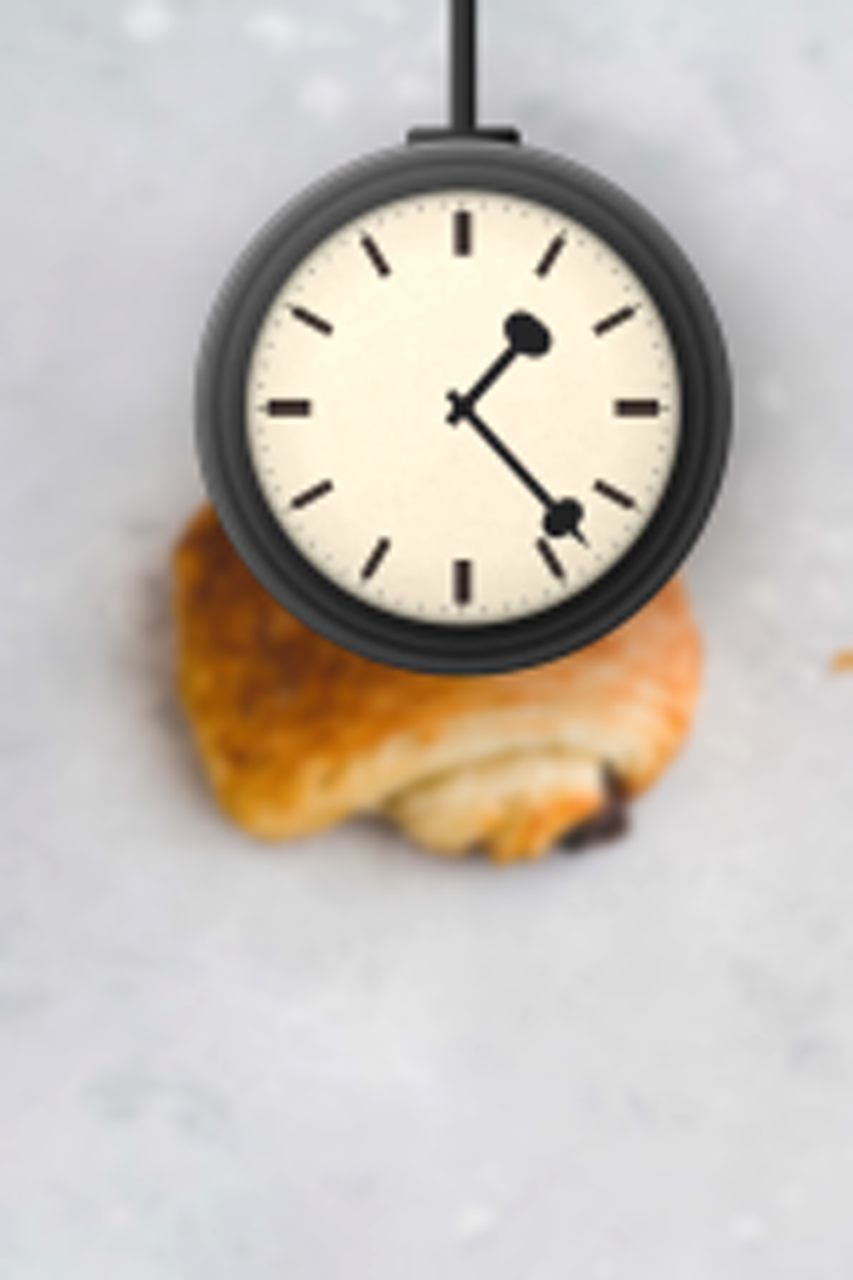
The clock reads 1,23
